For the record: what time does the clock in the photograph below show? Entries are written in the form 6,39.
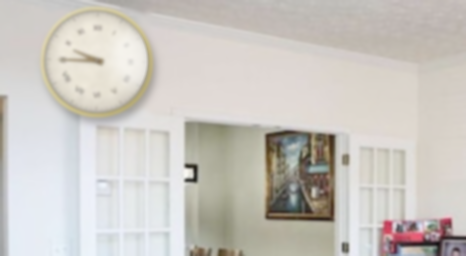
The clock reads 9,45
